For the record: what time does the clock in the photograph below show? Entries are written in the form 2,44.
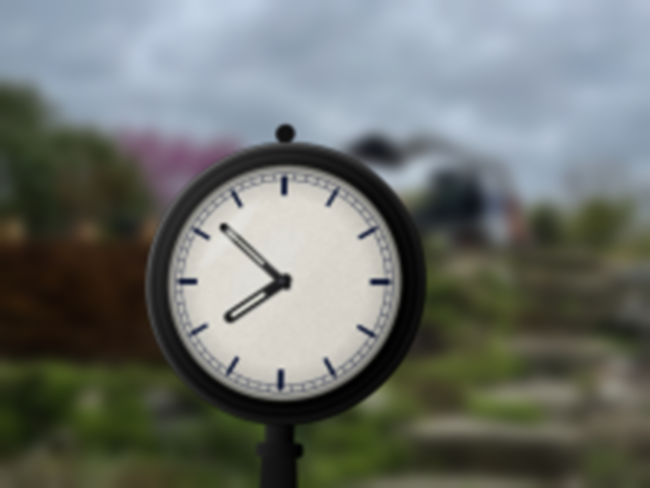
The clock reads 7,52
